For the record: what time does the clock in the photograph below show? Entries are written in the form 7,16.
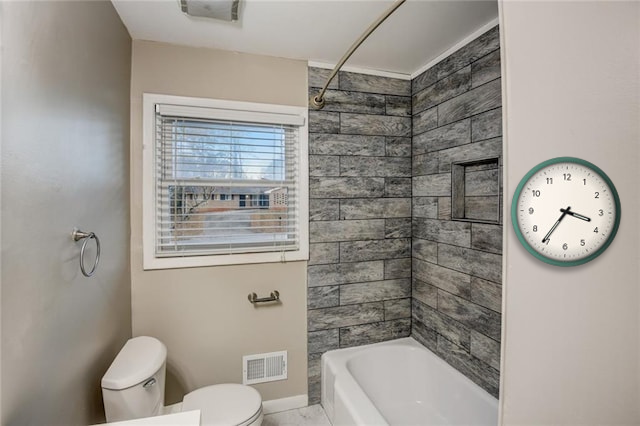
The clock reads 3,36
